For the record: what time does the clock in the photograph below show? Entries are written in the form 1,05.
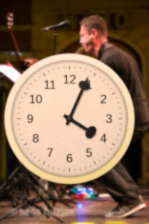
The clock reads 4,04
